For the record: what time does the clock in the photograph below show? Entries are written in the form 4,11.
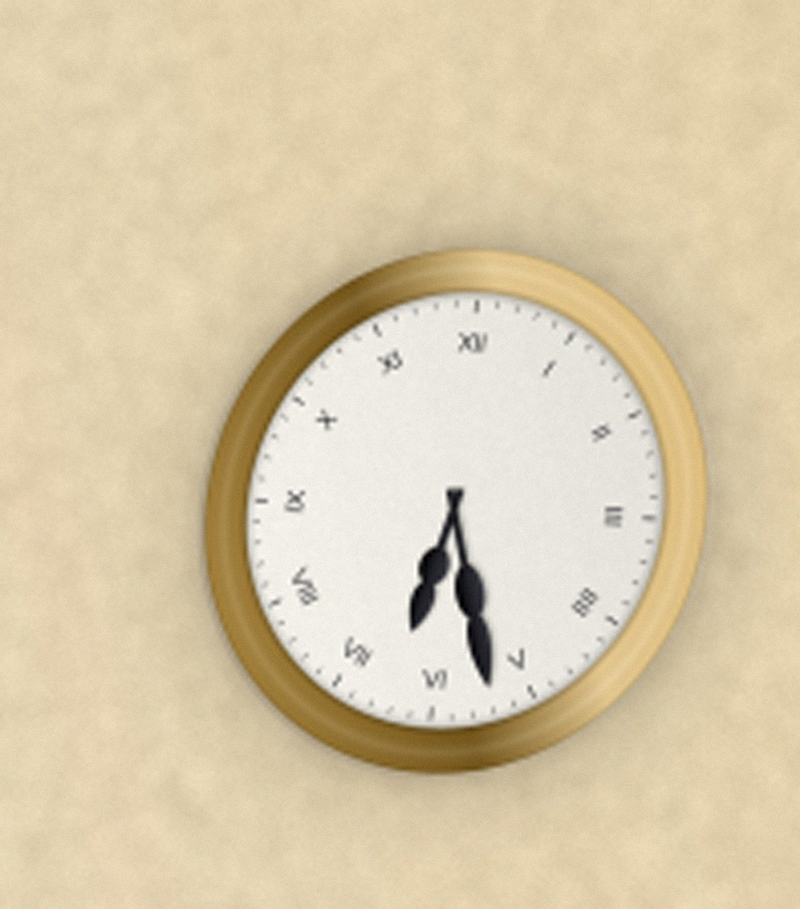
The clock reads 6,27
